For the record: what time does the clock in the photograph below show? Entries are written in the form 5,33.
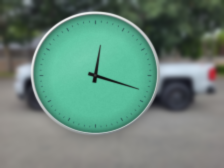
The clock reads 12,18
